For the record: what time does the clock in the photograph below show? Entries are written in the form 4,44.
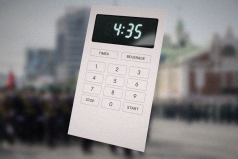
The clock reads 4,35
